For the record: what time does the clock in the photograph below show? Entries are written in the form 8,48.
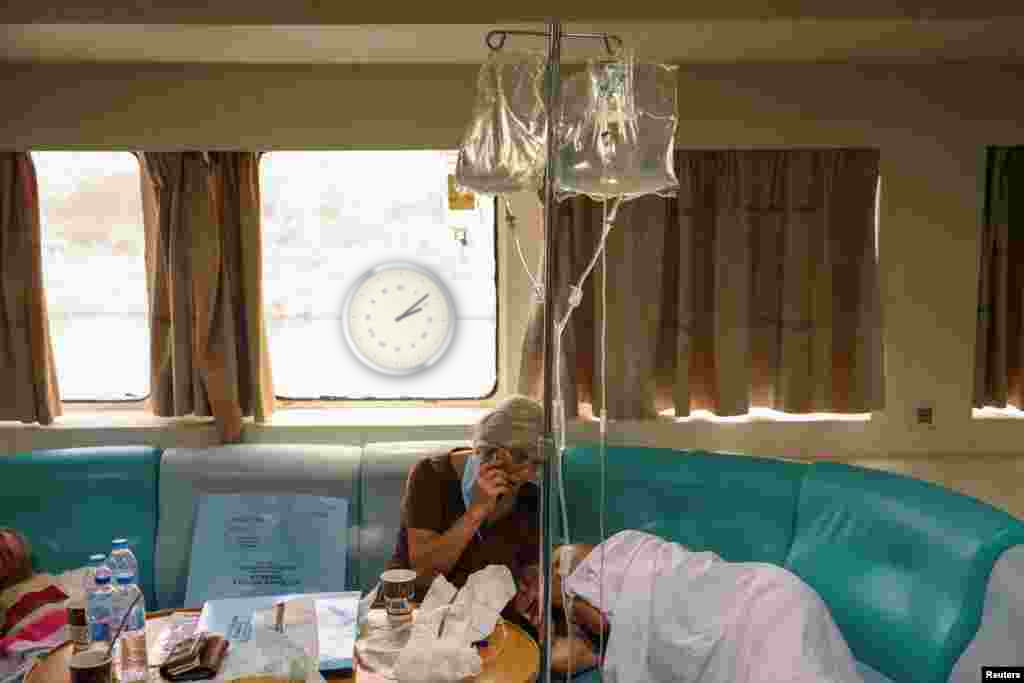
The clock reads 2,08
